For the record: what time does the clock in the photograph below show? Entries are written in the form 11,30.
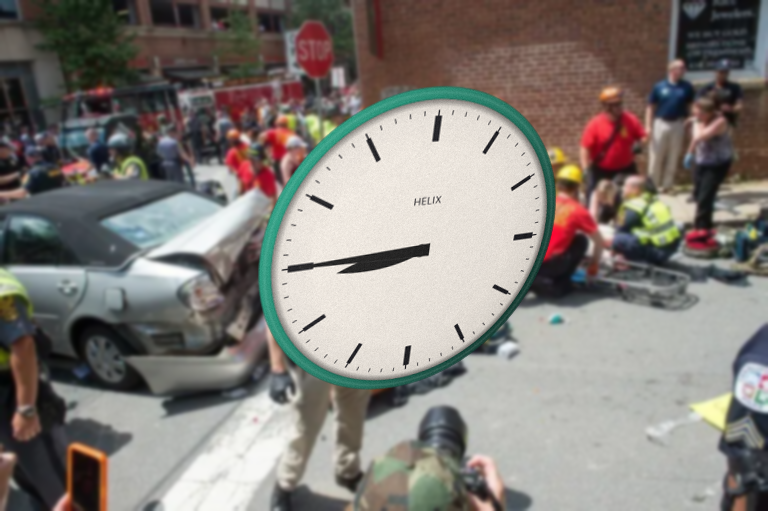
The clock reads 8,45
